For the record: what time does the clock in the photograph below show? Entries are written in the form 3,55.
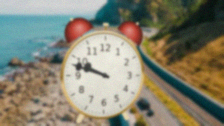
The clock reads 9,48
